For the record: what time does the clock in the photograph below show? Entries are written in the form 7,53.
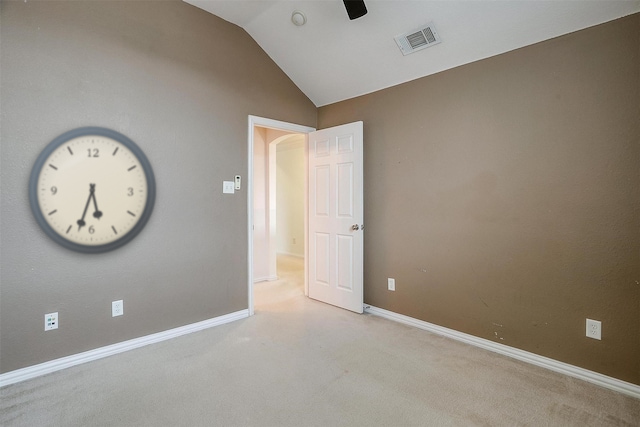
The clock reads 5,33
